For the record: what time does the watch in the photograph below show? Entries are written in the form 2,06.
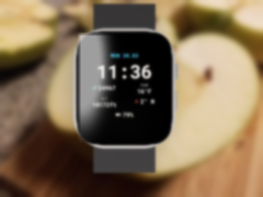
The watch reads 11,36
